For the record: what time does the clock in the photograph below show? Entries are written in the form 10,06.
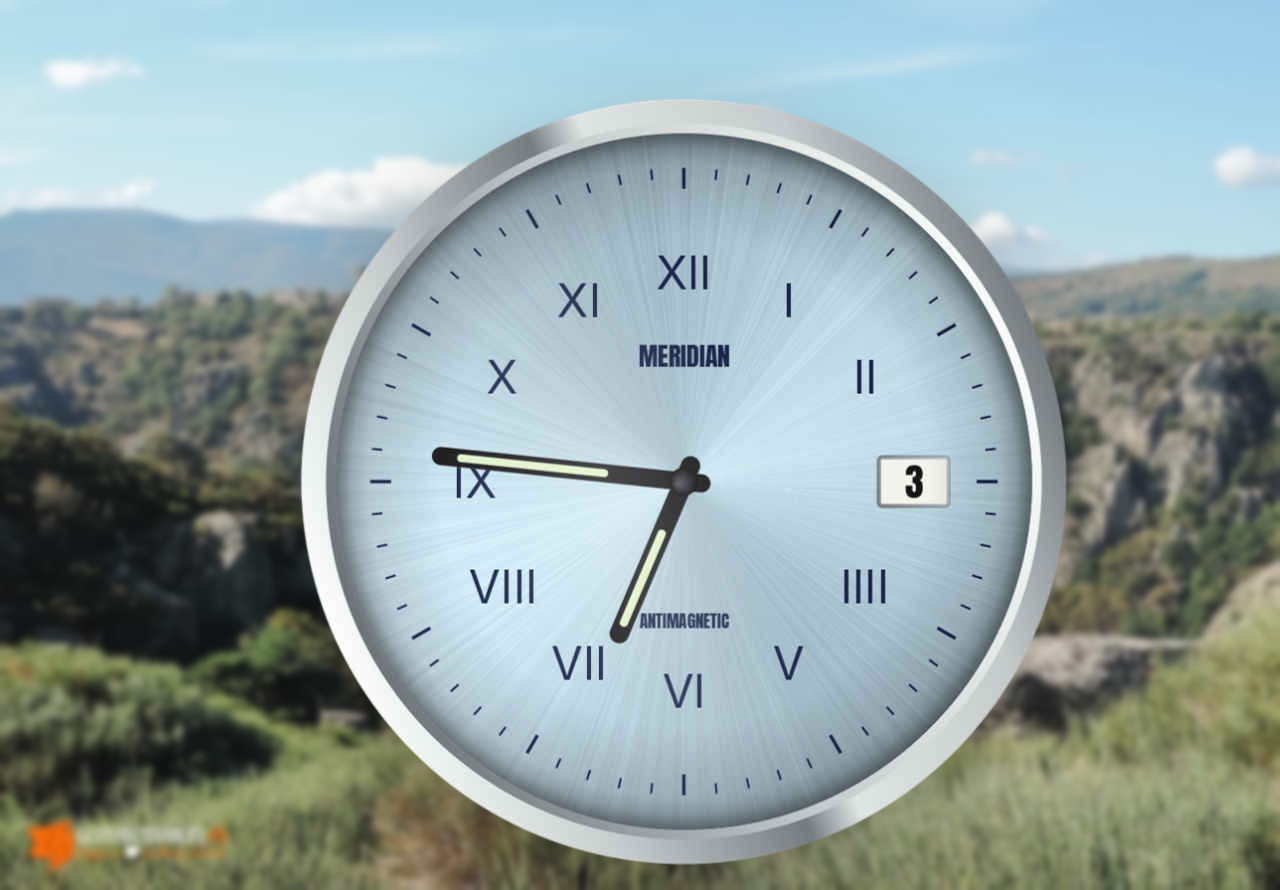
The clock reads 6,46
